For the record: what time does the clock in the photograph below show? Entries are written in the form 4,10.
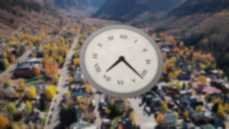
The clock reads 7,22
